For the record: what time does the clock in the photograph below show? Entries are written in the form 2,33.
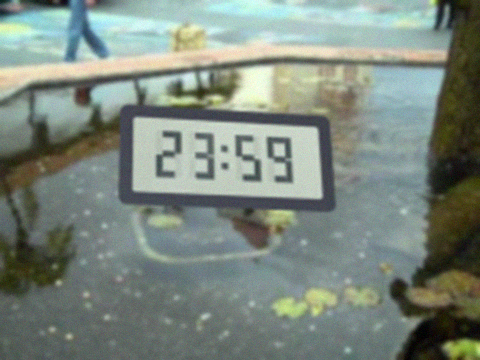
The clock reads 23,59
